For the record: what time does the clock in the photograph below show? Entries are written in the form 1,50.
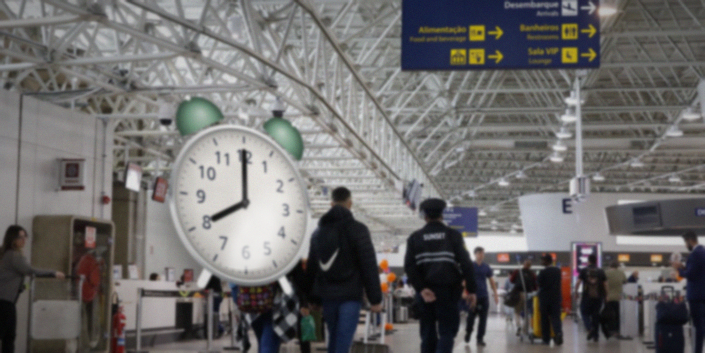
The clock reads 8,00
